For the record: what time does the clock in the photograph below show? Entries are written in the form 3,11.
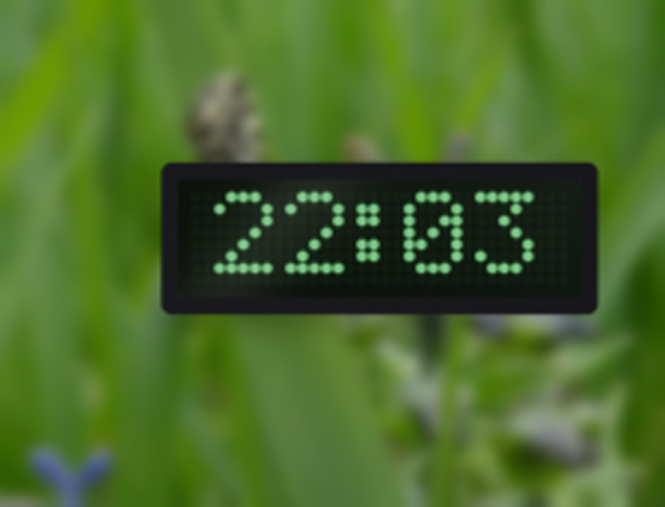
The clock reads 22,03
